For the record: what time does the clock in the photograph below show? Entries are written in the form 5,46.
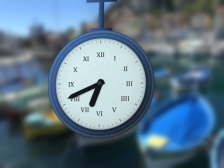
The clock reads 6,41
